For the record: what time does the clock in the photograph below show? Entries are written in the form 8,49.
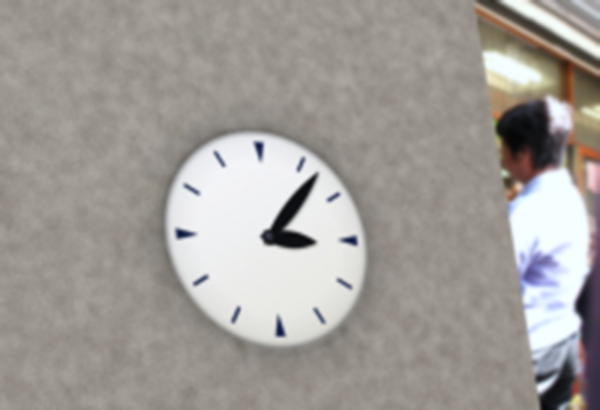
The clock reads 3,07
